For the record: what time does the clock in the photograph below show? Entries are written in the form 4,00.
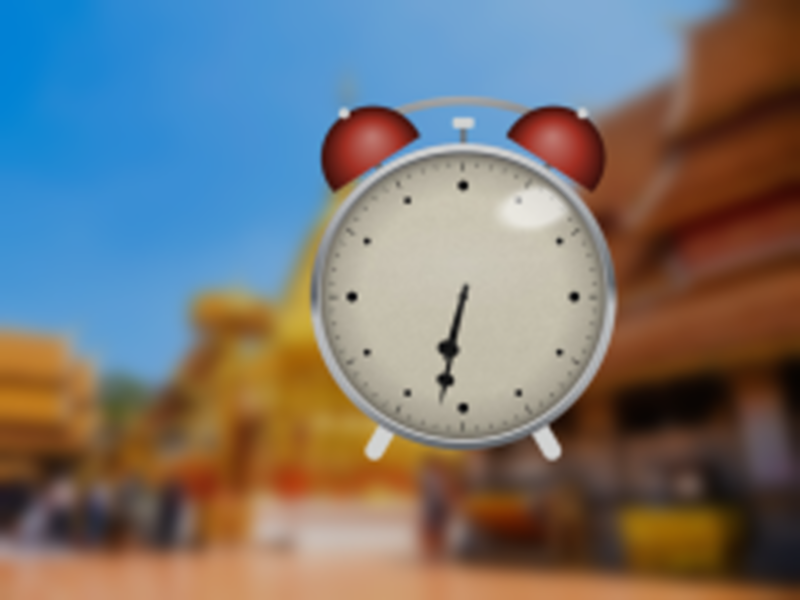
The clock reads 6,32
